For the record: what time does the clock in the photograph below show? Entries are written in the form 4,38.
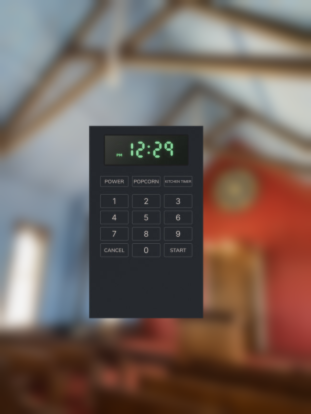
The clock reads 12,29
